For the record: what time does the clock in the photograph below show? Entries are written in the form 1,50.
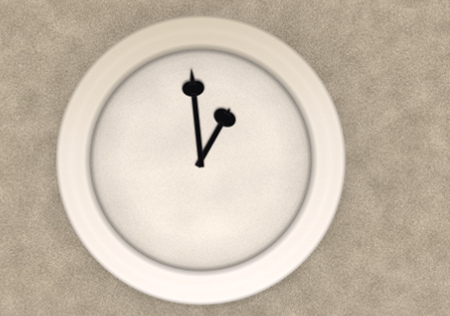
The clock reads 12,59
